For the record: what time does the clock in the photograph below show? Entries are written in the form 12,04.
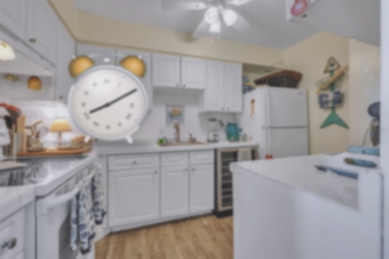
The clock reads 8,10
